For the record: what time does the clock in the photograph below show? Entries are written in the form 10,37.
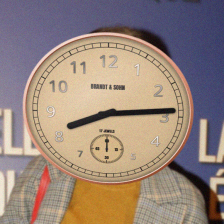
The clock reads 8,14
